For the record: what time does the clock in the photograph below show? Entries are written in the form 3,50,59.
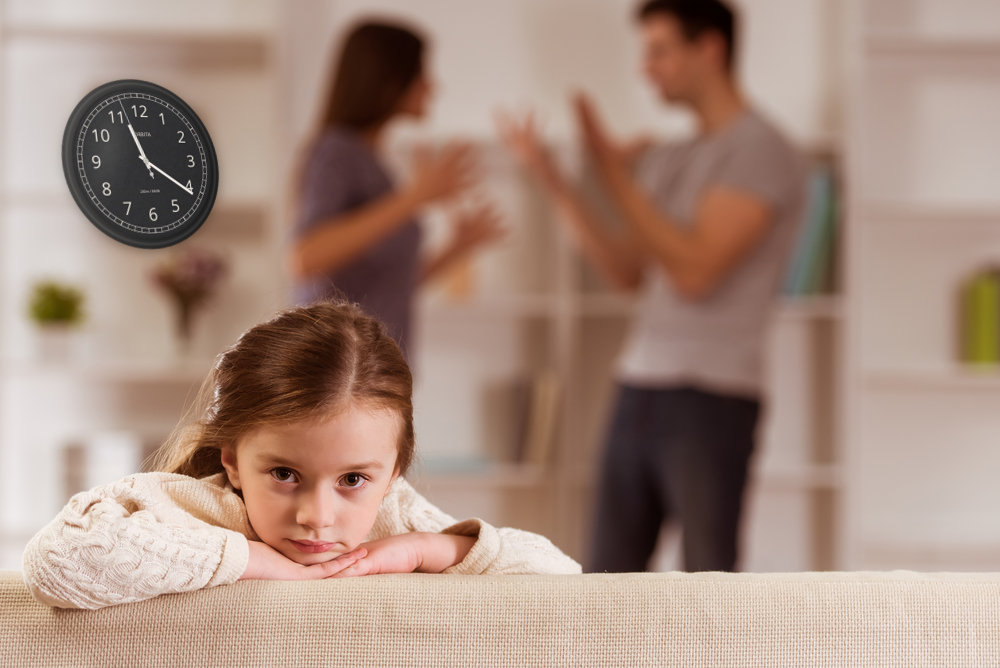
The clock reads 11,20,57
